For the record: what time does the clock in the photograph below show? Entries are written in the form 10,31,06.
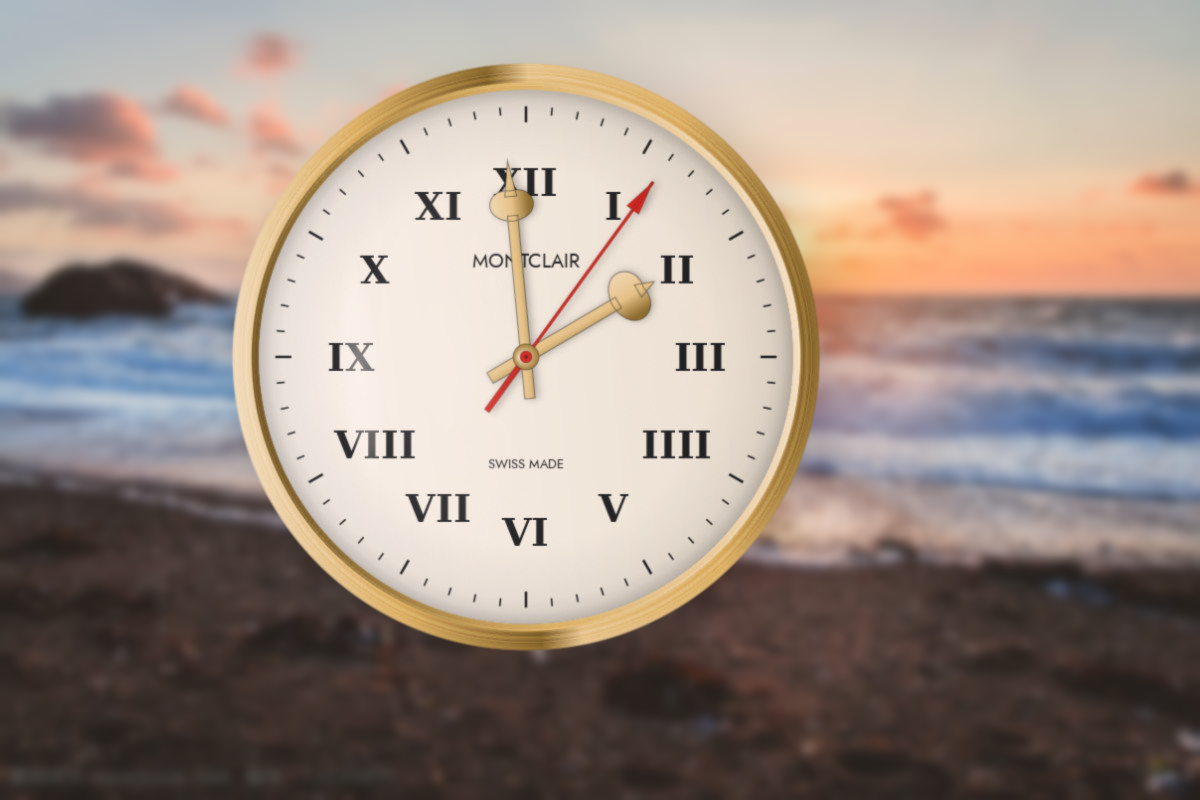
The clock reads 1,59,06
